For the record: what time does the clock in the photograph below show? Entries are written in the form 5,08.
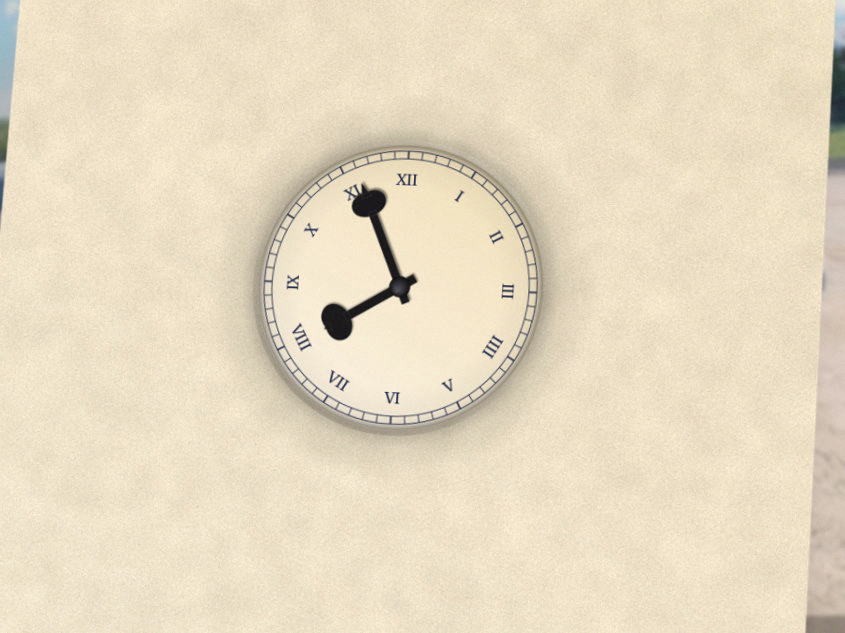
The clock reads 7,56
